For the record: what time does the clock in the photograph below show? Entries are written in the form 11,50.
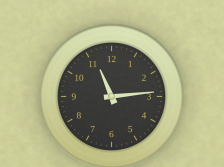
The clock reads 11,14
